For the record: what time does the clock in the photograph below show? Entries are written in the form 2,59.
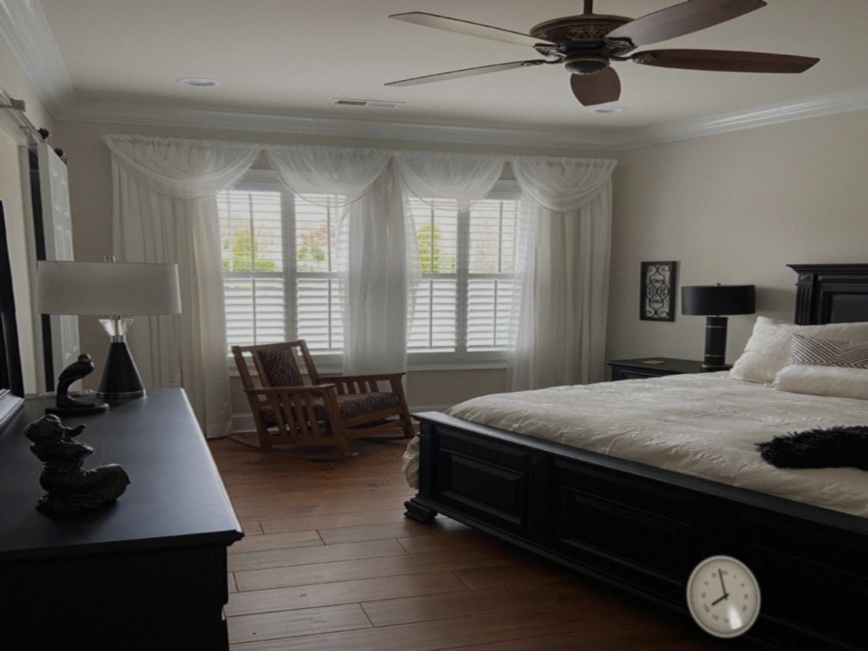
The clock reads 7,58
